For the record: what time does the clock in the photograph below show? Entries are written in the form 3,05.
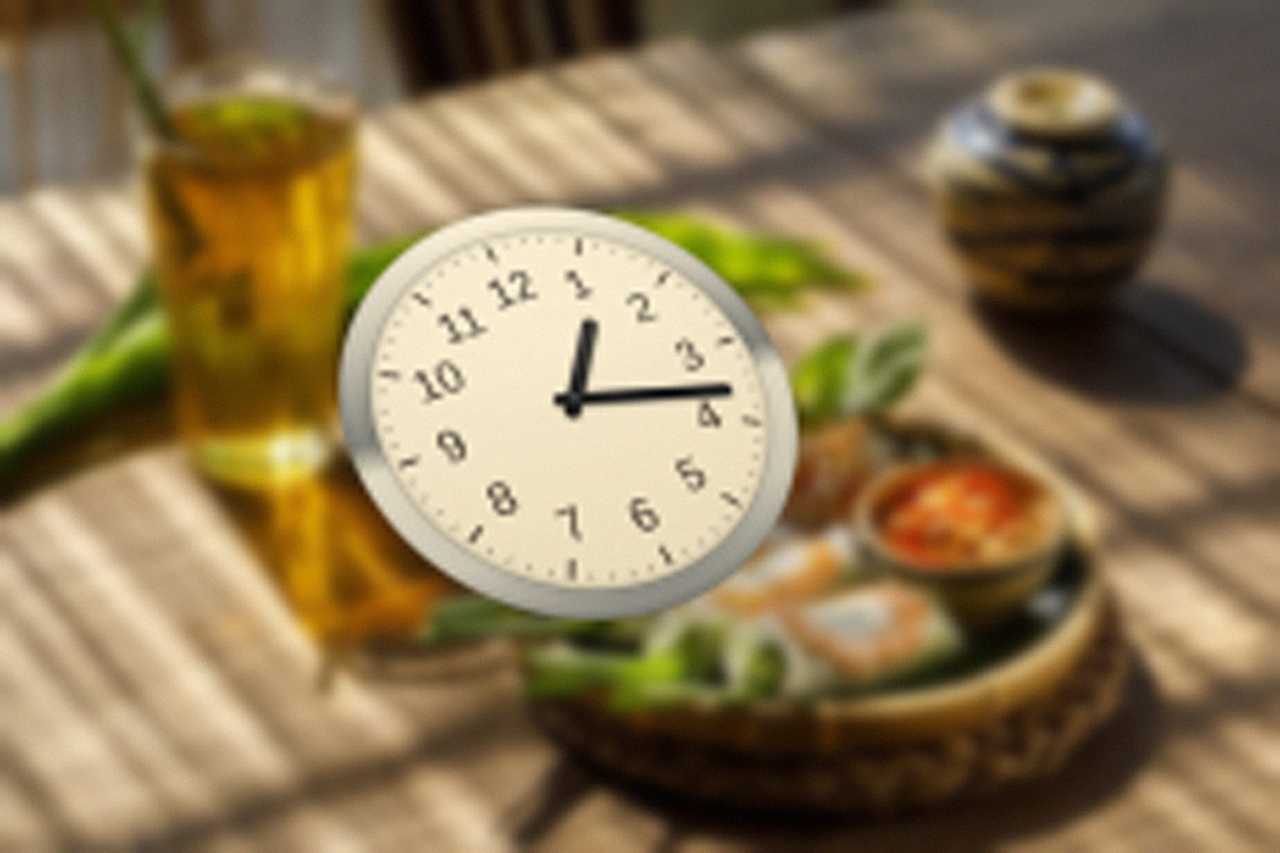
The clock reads 1,18
